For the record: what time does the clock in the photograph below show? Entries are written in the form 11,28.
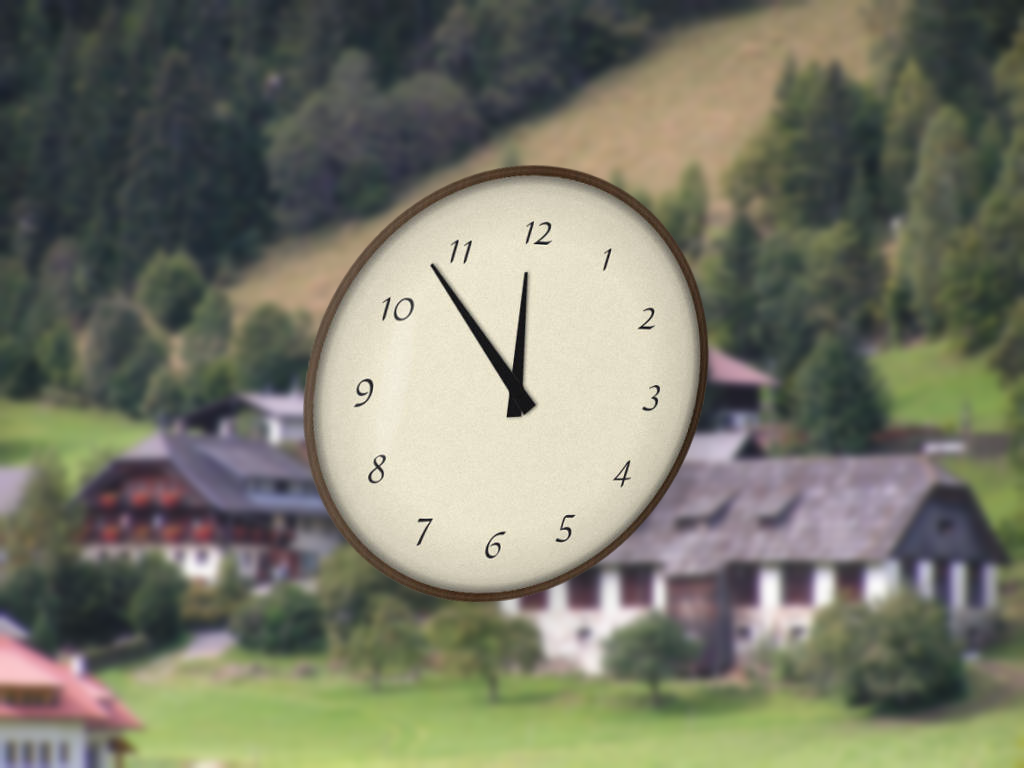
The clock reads 11,53
